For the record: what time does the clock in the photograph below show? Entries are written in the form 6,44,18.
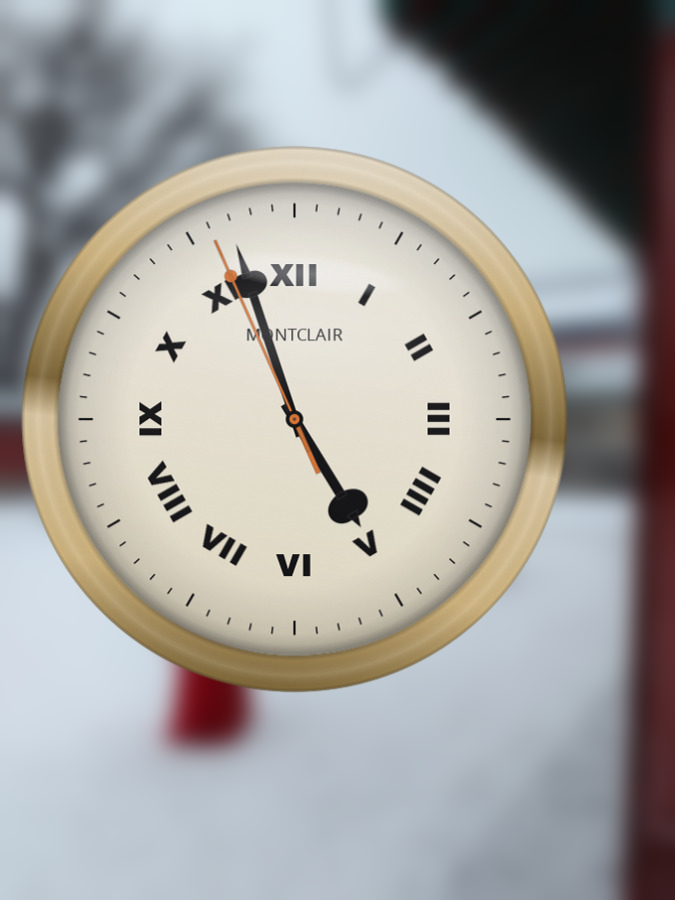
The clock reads 4,56,56
